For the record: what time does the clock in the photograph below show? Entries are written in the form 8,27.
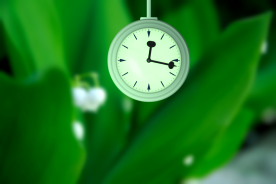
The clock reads 12,17
